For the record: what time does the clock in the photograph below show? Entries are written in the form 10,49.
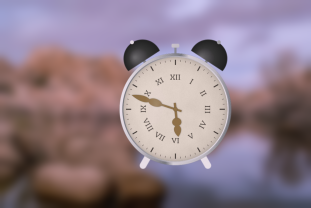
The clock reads 5,48
